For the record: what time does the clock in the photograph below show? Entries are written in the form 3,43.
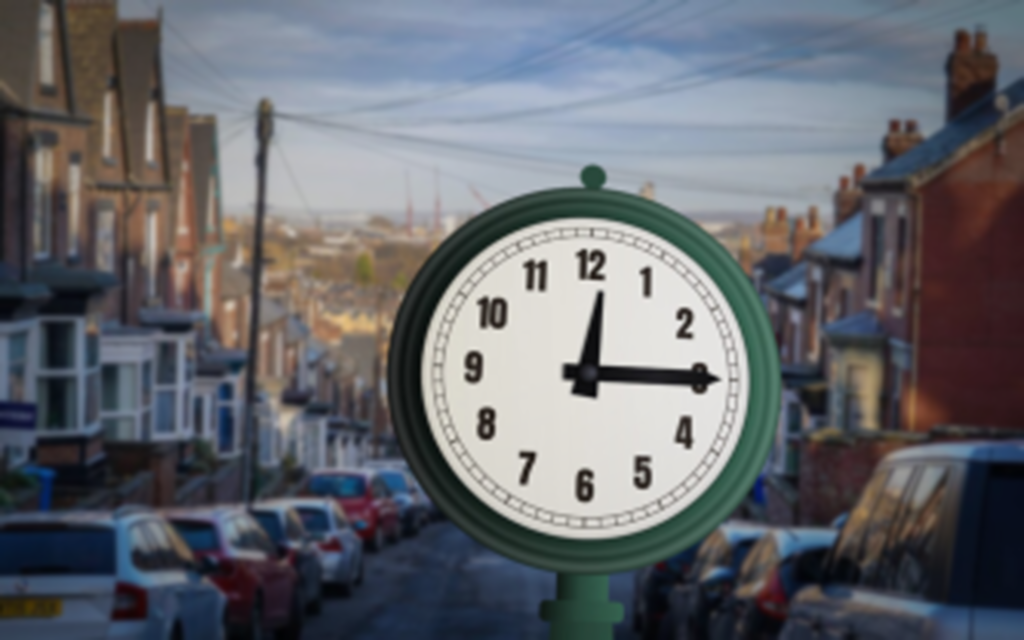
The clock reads 12,15
